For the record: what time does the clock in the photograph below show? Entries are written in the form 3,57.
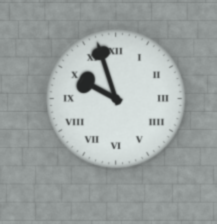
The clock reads 9,57
